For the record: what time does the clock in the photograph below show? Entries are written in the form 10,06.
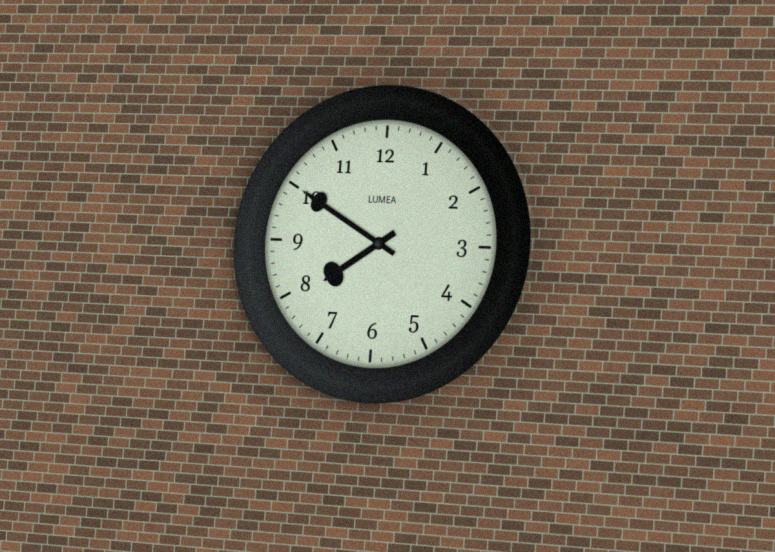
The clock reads 7,50
